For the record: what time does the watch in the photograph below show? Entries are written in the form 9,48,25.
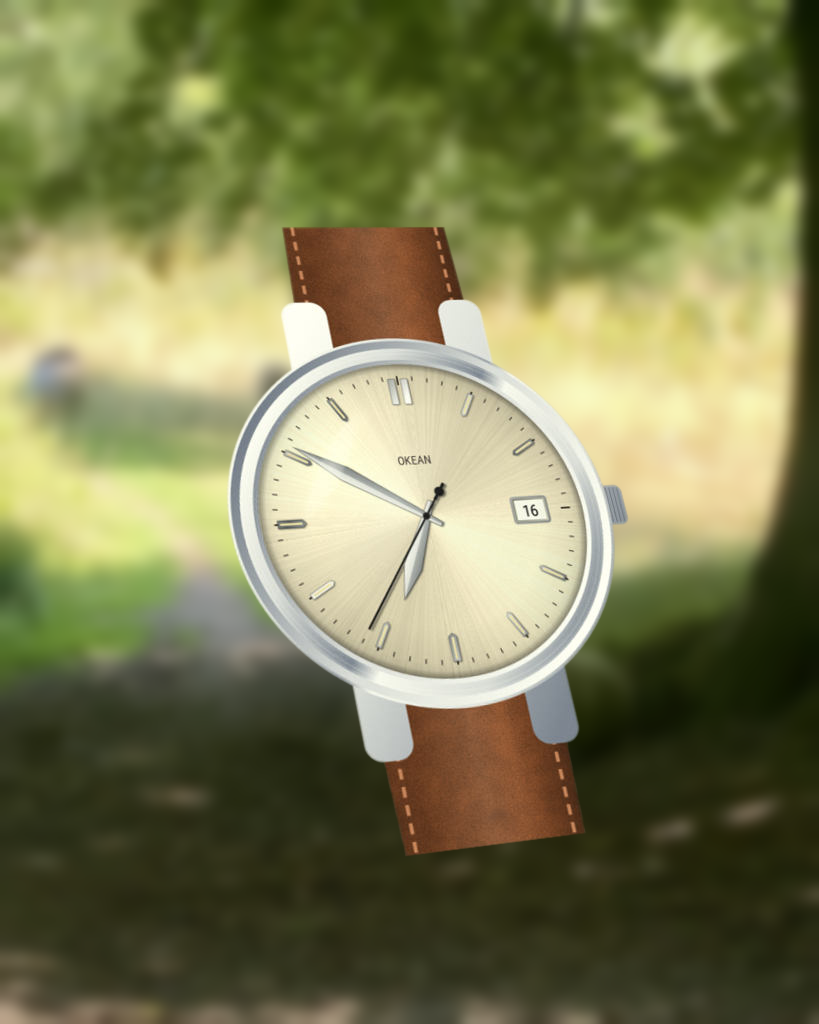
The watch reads 6,50,36
